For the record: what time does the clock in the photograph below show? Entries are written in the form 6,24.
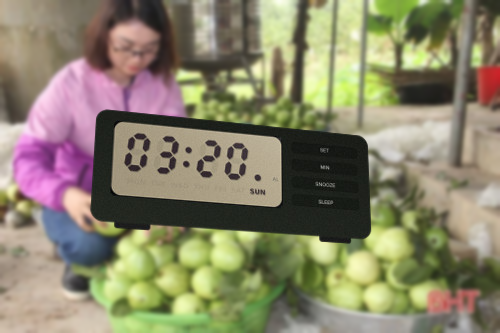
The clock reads 3,20
